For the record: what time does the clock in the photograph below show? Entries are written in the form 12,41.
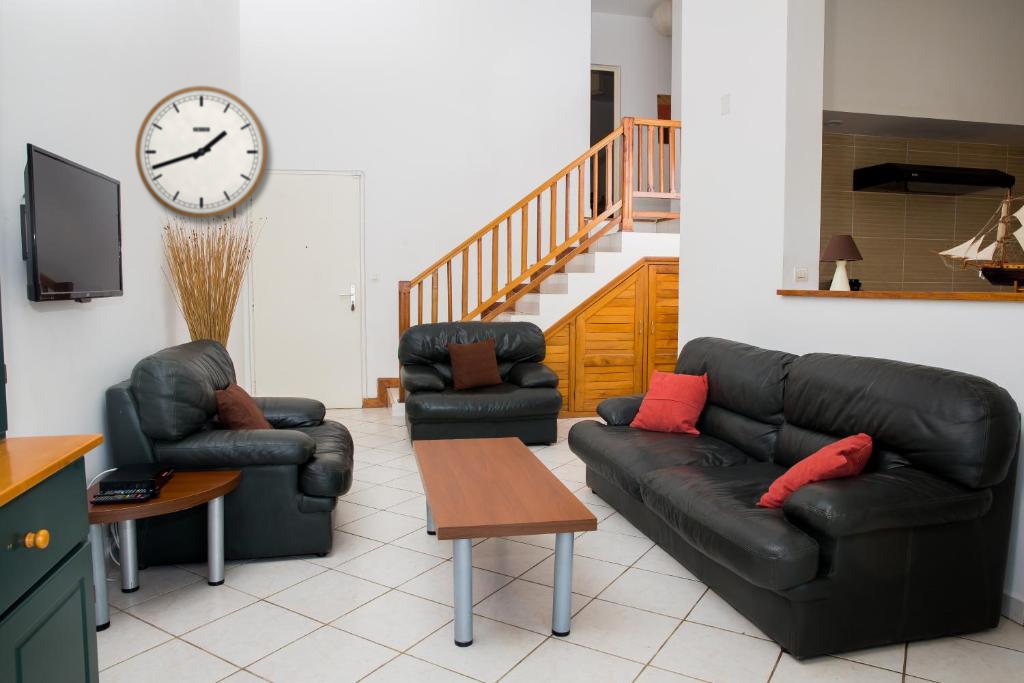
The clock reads 1,42
